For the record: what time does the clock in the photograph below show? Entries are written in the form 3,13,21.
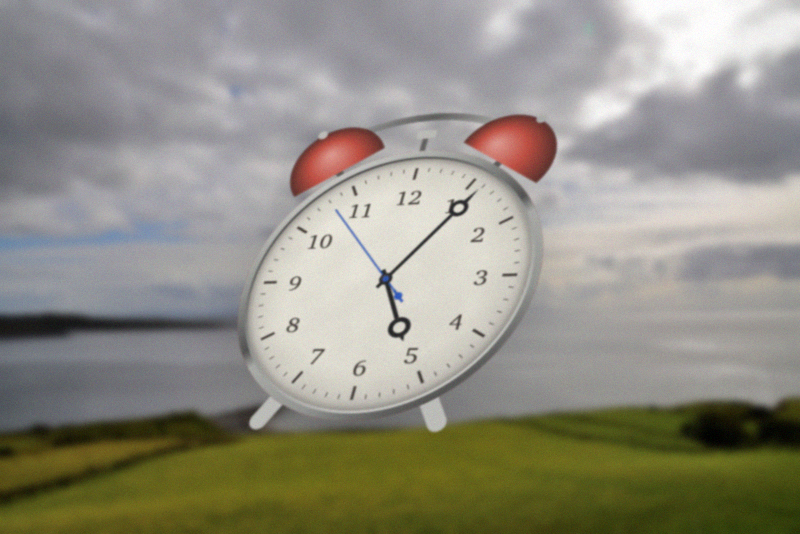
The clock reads 5,05,53
